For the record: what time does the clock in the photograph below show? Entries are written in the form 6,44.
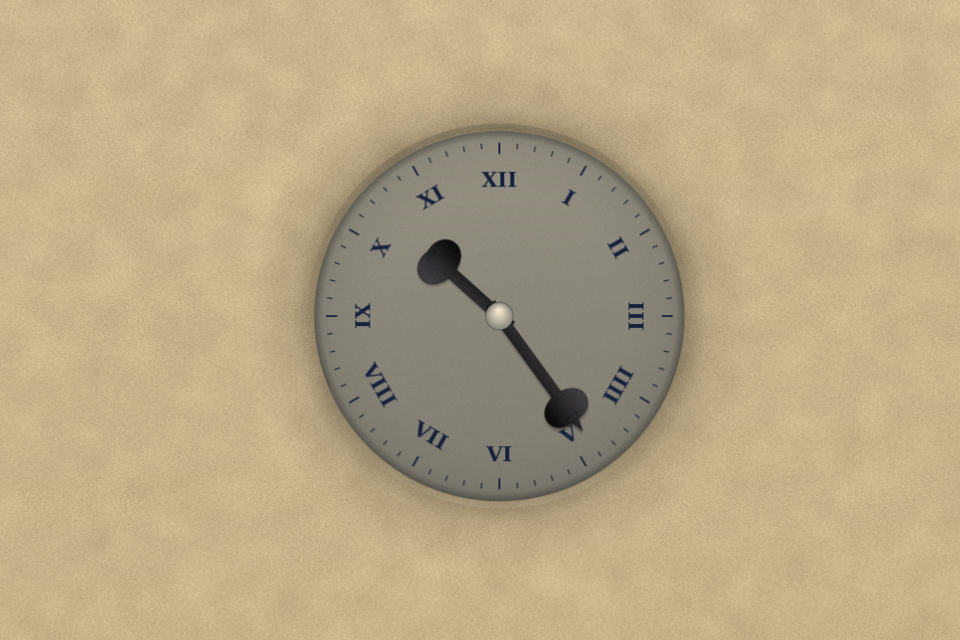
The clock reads 10,24
